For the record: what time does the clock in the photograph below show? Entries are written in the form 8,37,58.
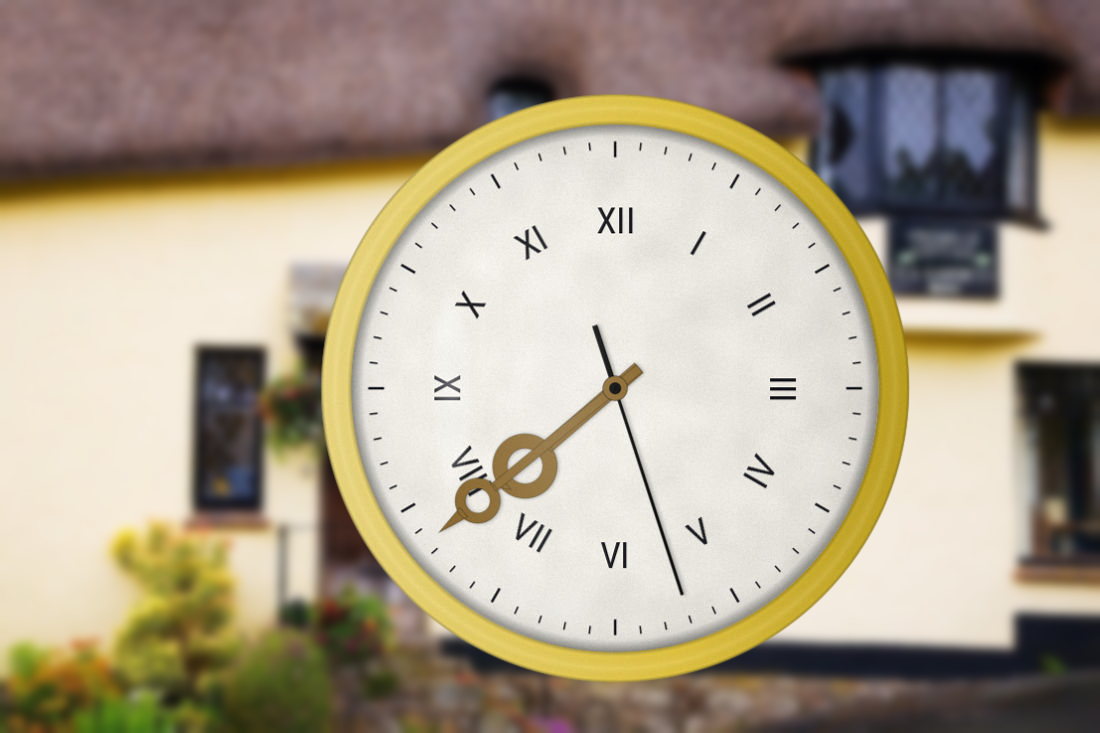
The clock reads 7,38,27
